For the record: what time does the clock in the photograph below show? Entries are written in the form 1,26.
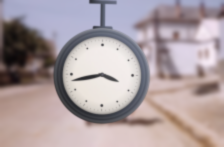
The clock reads 3,43
